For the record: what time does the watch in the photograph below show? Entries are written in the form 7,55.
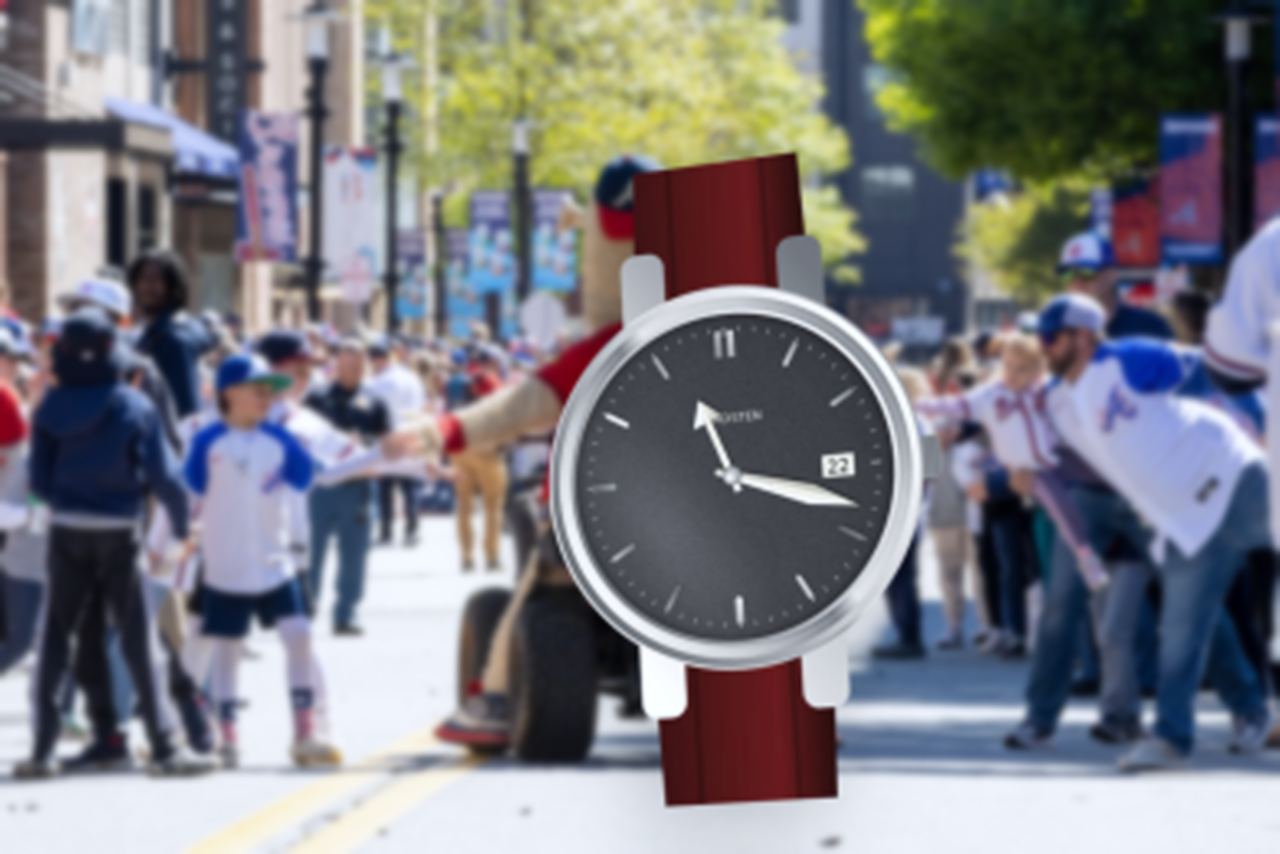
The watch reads 11,18
